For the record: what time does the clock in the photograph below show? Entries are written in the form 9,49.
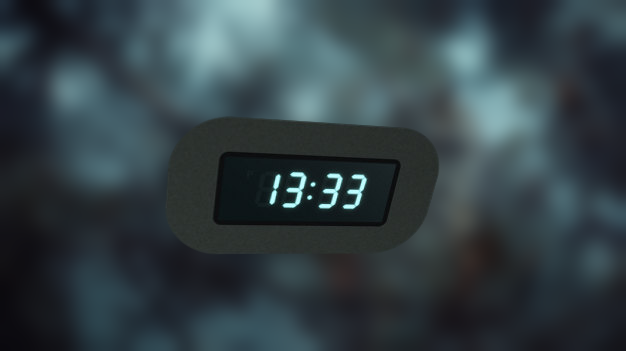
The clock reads 13,33
